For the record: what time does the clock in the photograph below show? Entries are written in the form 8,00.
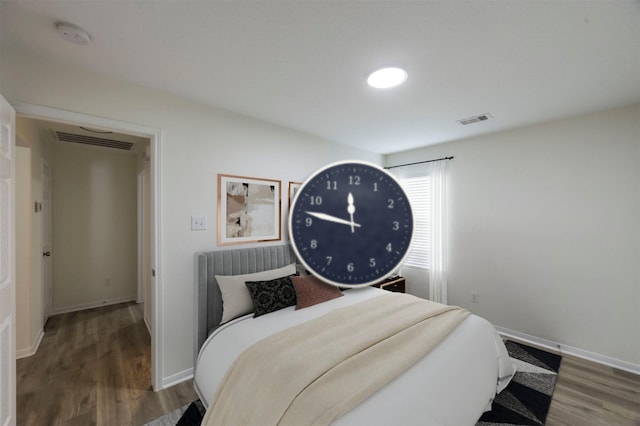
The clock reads 11,47
